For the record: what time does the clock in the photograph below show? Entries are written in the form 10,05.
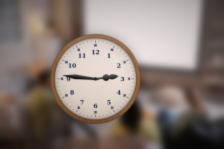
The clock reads 2,46
